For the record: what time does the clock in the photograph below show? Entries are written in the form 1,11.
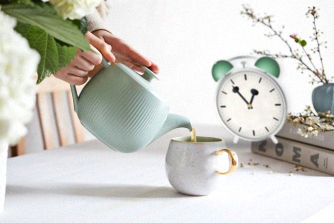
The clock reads 12,54
